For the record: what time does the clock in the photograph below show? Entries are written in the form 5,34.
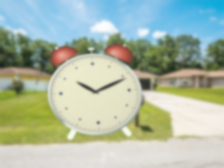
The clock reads 10,11
